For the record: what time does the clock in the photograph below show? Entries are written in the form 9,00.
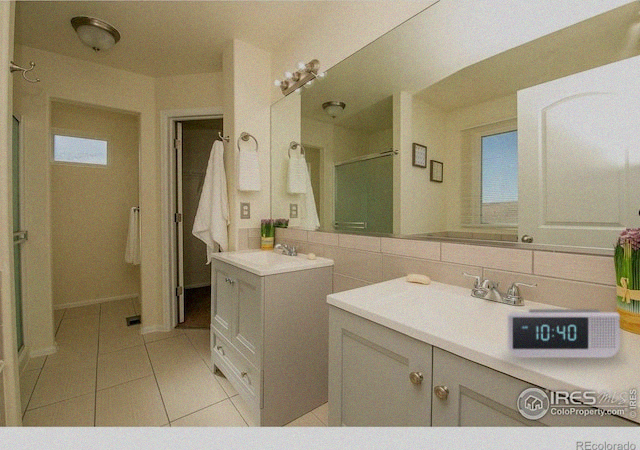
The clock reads 10,40
